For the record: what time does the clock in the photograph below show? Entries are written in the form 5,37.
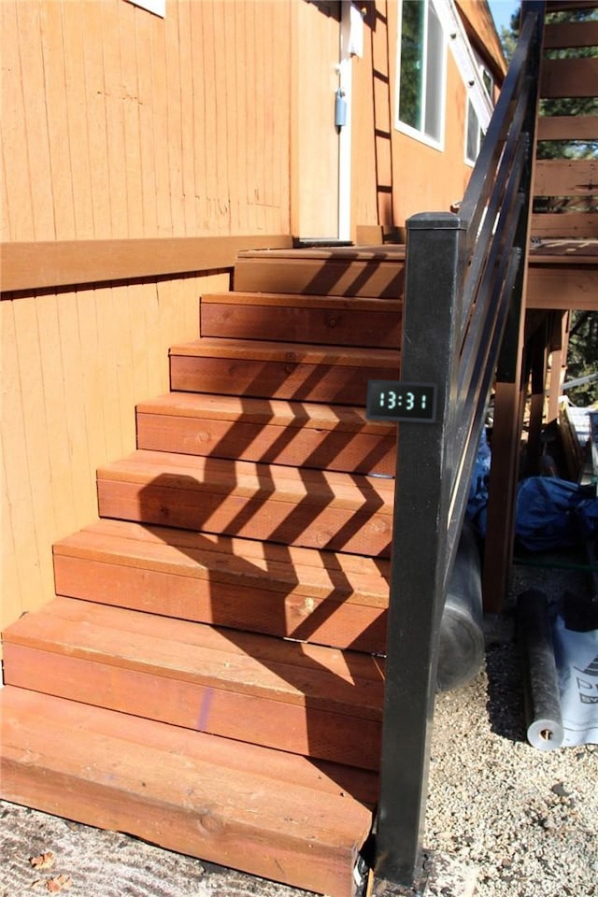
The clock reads 13,31
